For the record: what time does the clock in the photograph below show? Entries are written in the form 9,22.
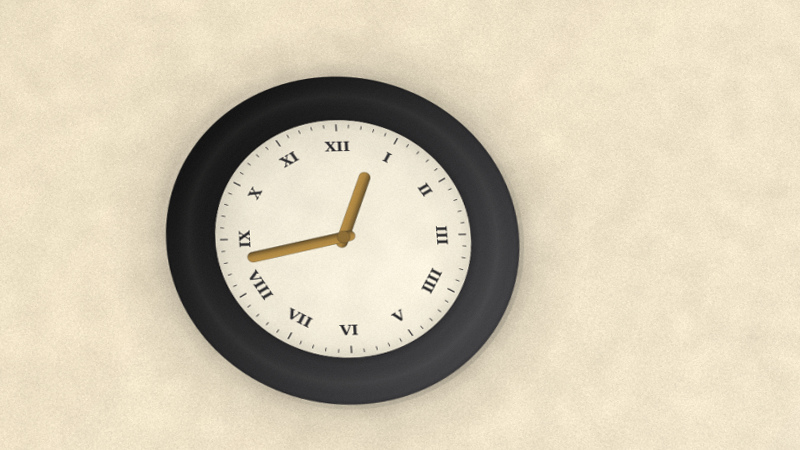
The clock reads 12,43
